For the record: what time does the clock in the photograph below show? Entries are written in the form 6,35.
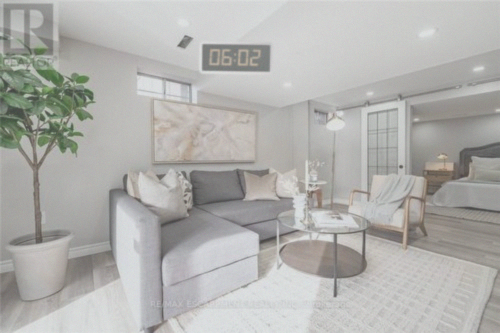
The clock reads 6,02
